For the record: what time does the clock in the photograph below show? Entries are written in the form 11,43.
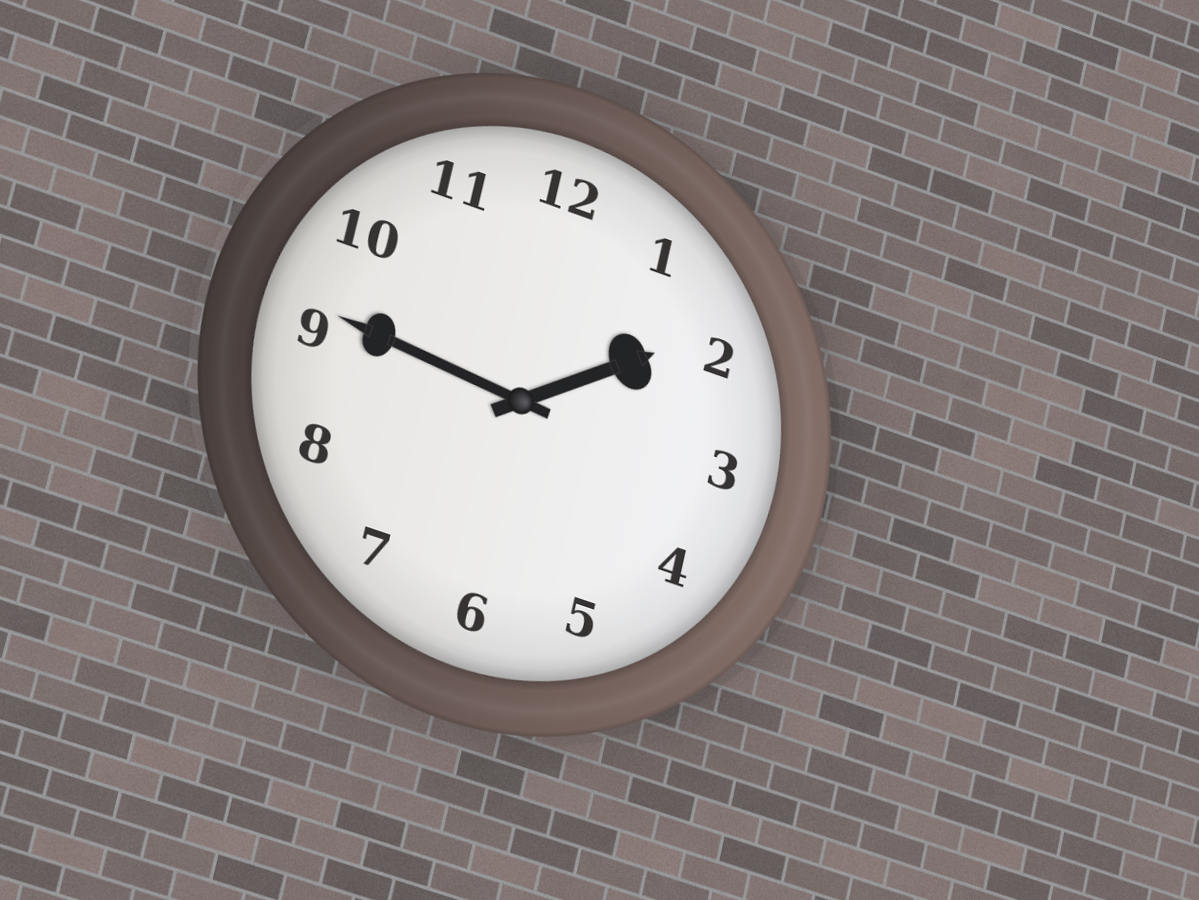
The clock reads 1,46
